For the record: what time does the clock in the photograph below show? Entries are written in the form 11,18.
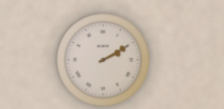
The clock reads 2,10
